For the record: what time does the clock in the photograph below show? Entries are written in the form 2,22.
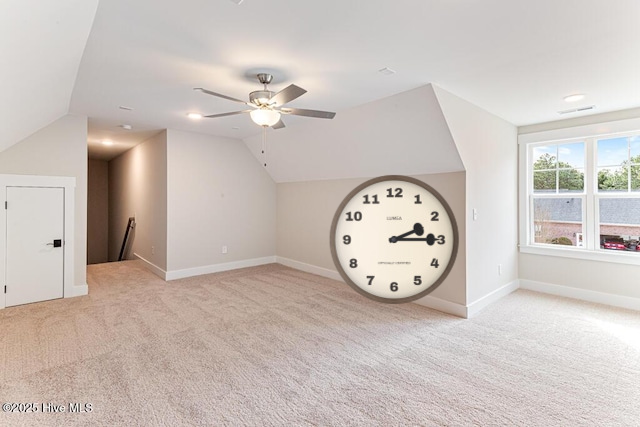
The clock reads 2,15
